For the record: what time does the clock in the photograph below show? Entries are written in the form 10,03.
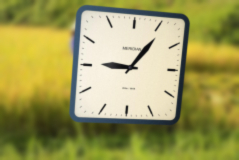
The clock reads 9,06
